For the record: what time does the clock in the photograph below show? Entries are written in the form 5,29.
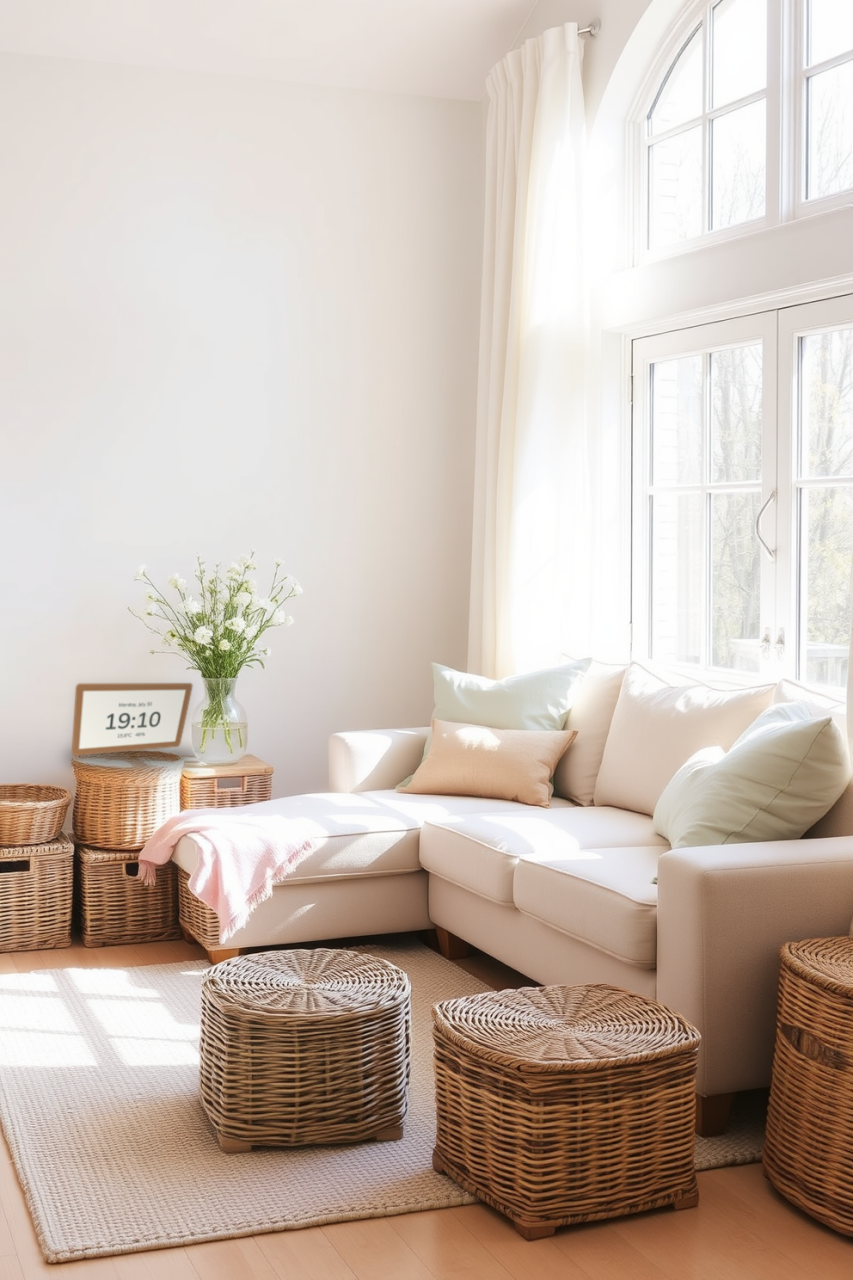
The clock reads 19,10
